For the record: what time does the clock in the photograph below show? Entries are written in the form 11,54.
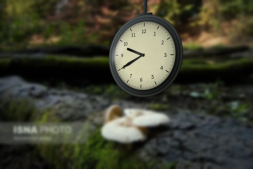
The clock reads 9,40
